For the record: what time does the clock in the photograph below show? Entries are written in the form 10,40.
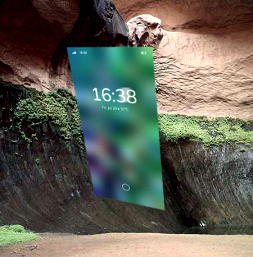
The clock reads 16,38
